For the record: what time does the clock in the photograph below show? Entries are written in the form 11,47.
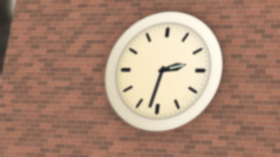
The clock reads 2,32
